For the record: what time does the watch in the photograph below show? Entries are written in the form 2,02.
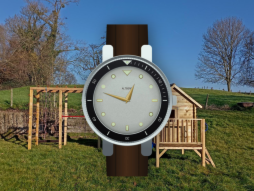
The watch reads 12,48
